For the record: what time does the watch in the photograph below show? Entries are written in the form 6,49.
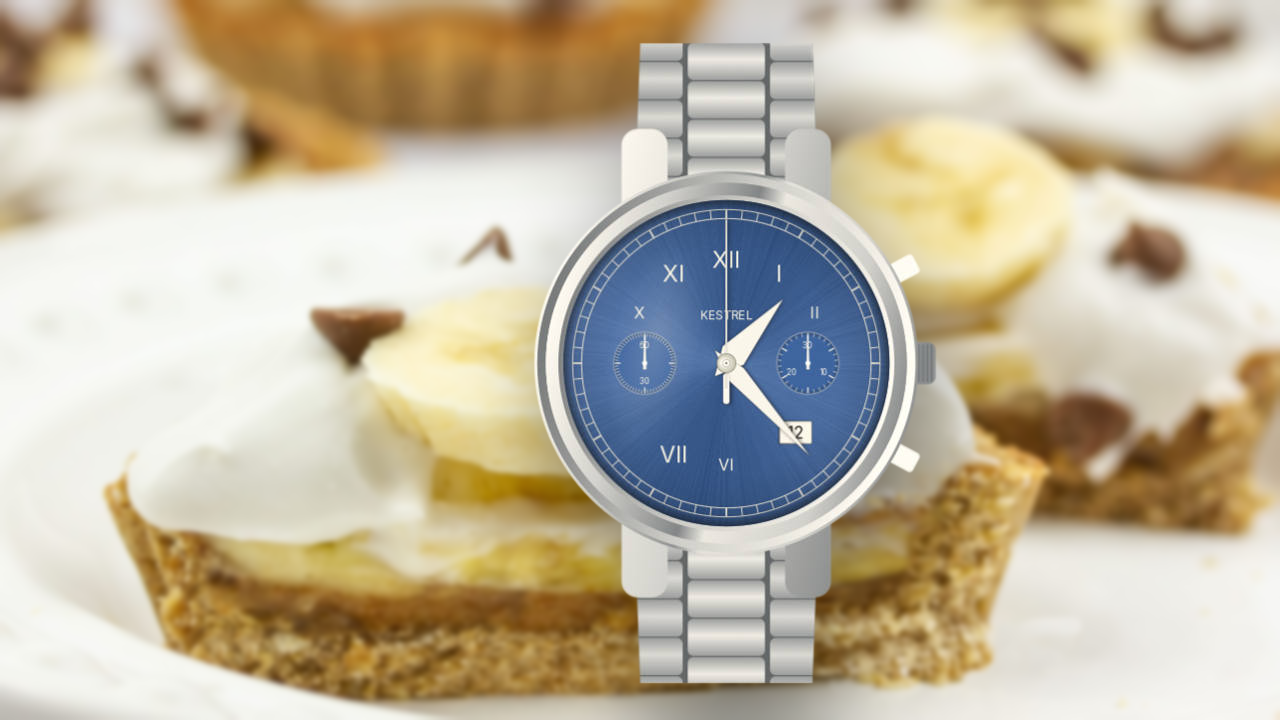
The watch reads 1,23
